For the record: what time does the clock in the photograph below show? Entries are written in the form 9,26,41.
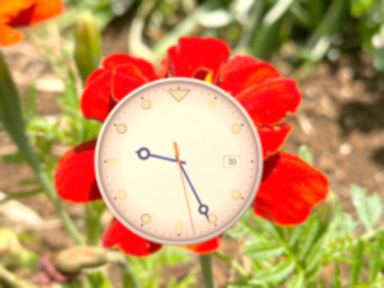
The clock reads 9,25,28
